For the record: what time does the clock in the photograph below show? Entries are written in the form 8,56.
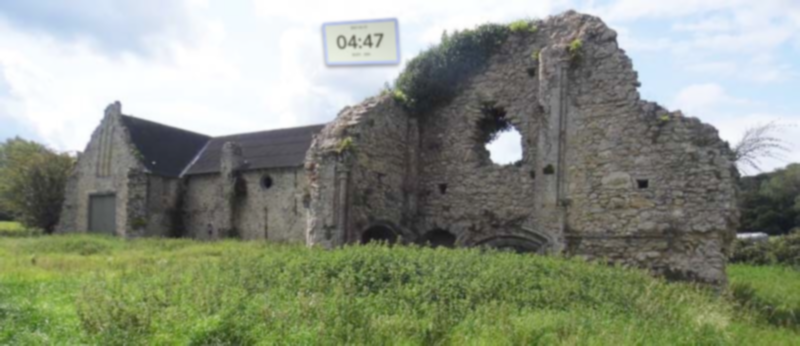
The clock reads 4,47
